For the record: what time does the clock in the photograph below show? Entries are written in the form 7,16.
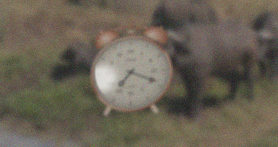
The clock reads 7,19
